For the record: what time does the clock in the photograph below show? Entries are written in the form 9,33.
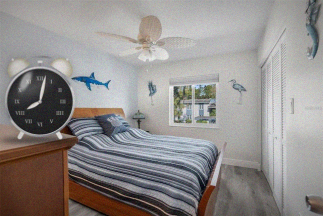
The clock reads 8,02
